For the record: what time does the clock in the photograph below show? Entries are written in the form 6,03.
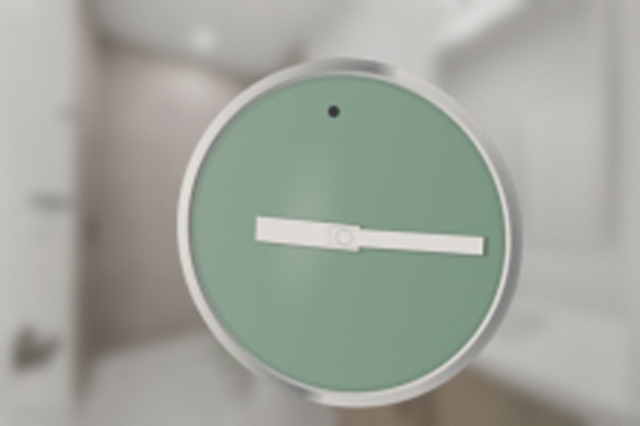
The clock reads 9,16
